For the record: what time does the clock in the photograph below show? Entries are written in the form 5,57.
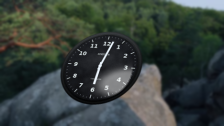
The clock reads 6,02
